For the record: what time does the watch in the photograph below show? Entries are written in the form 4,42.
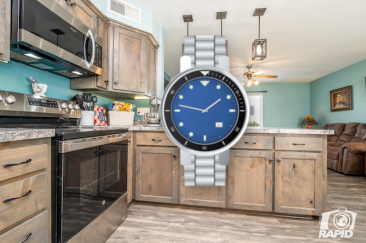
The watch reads 1,47
